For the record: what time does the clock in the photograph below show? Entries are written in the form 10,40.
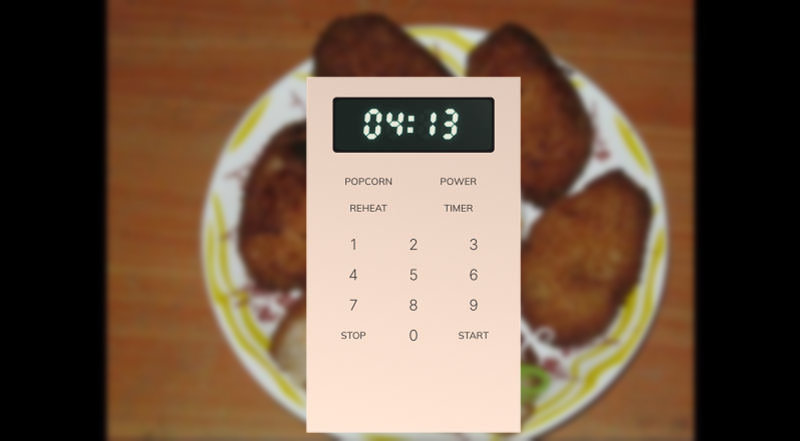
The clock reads 4,13
